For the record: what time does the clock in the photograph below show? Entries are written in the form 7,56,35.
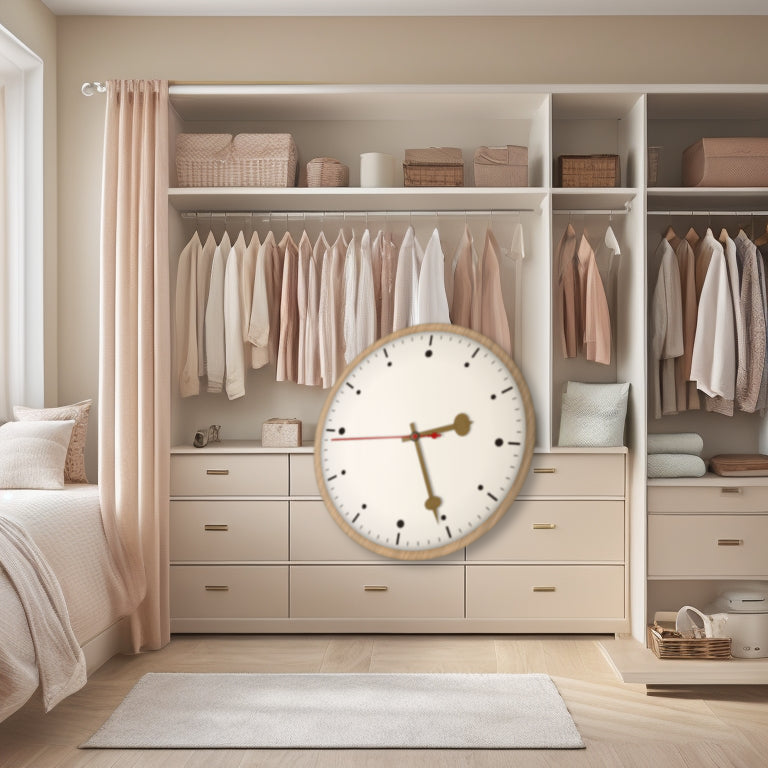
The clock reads 2,25,44
